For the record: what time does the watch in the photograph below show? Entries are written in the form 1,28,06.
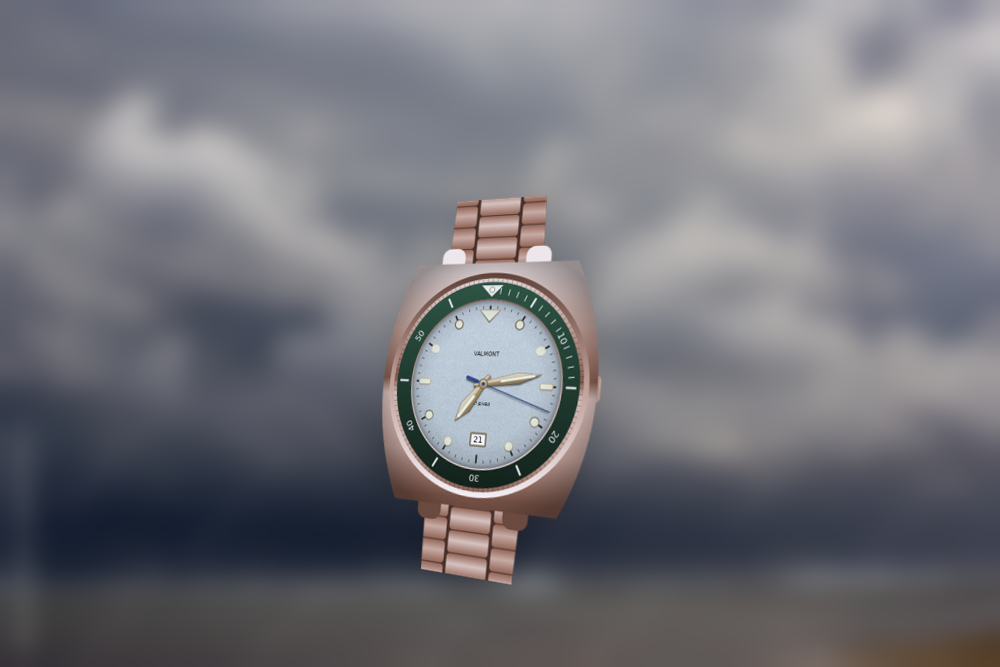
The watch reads 7,13,18
